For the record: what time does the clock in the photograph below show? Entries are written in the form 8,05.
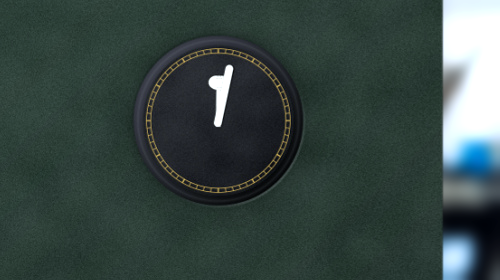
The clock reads 12,02
